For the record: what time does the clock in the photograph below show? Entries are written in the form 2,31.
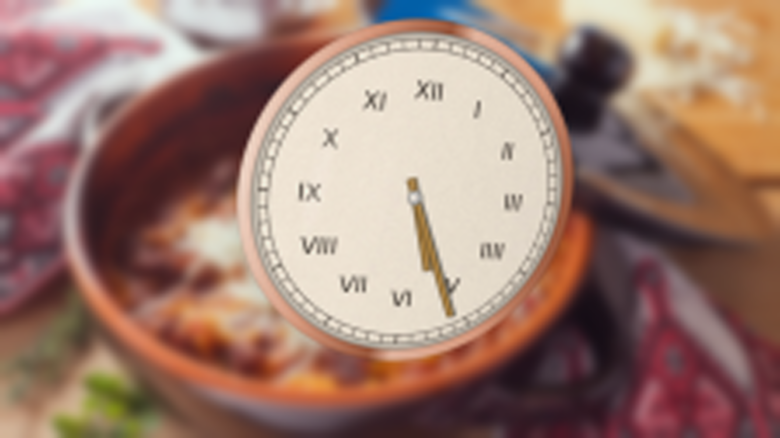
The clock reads 5,26
